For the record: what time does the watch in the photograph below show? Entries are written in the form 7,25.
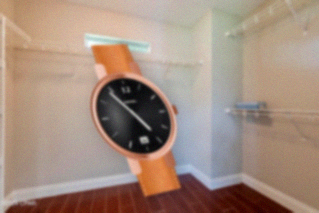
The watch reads 4,54
